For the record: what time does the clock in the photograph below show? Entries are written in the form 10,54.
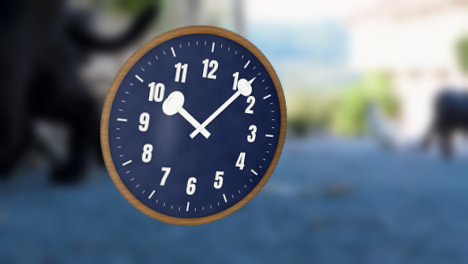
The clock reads 10,07
